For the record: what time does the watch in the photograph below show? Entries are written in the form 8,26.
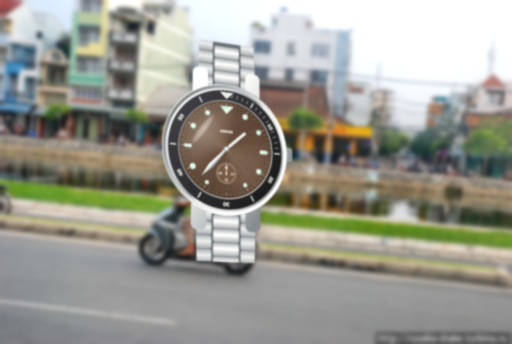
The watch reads 1,37
